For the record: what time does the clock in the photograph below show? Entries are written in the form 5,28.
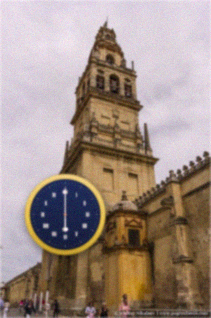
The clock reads 6,00
